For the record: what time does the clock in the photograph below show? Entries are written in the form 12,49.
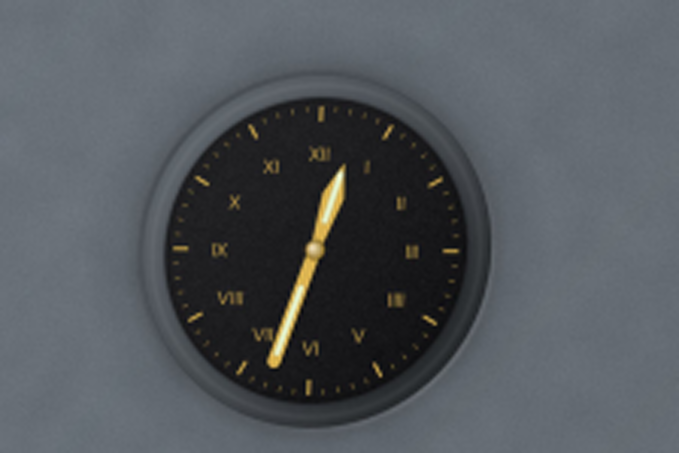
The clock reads 12,33
